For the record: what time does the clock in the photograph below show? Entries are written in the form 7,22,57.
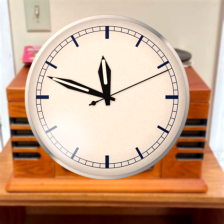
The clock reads 11,48,11
